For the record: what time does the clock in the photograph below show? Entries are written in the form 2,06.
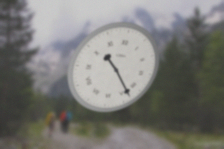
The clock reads 10,23
